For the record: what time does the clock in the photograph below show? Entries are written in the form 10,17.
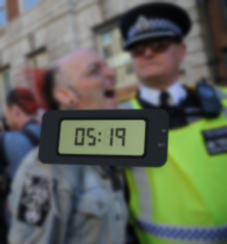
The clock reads 5,19
